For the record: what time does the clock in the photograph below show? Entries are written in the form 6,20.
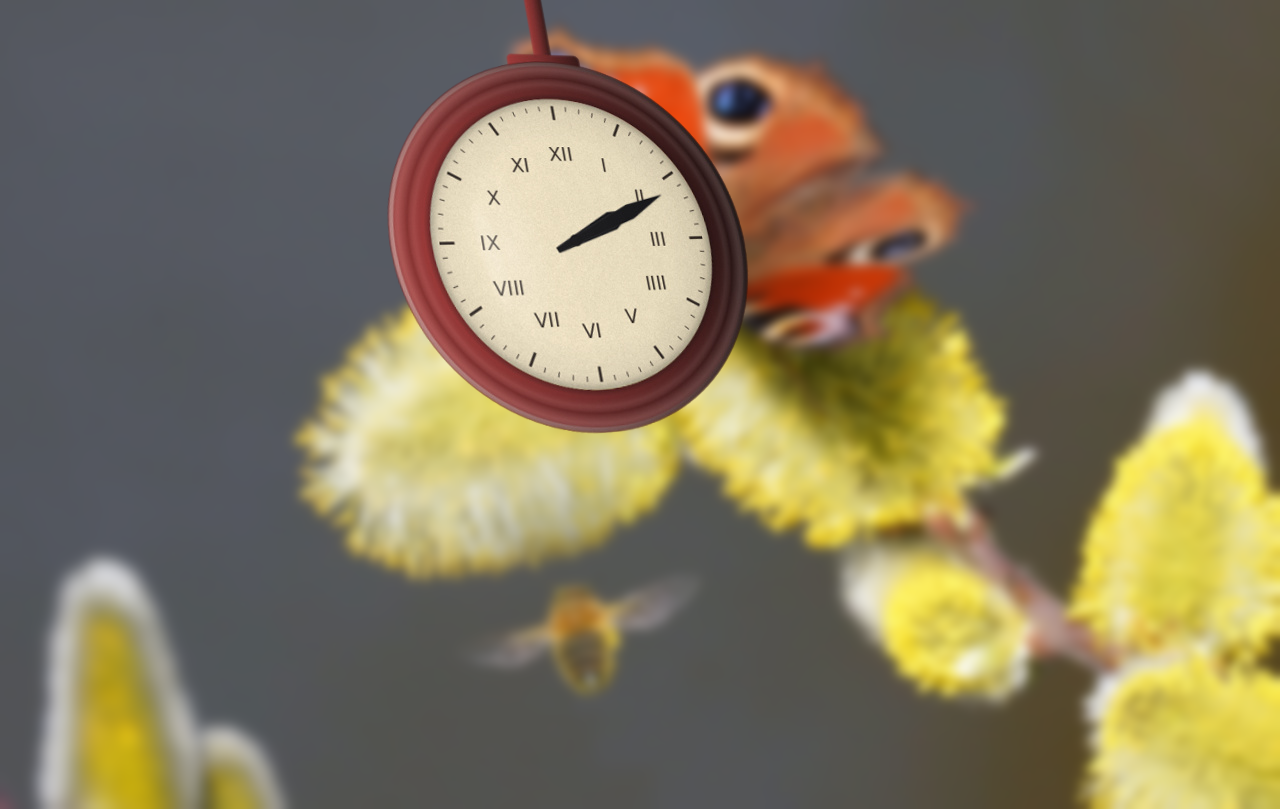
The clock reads 2,11
